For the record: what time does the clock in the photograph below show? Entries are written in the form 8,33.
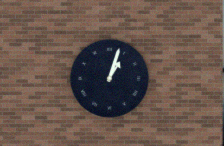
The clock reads 1,03
